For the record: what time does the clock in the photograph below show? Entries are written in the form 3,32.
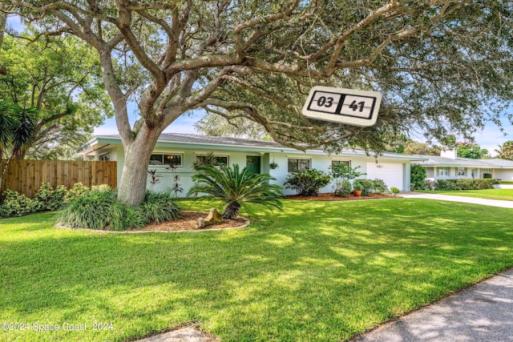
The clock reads 3,41
